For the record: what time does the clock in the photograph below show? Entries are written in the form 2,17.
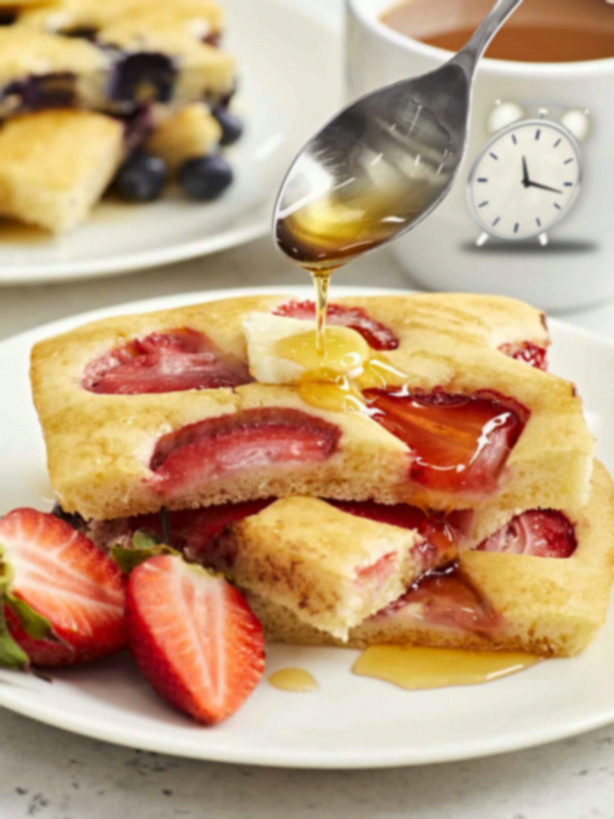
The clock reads 11,17
